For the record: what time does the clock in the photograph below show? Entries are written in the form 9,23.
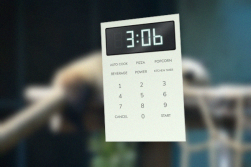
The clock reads 3,06
